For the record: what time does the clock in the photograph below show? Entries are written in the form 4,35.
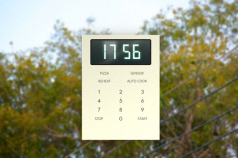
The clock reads 17,56
